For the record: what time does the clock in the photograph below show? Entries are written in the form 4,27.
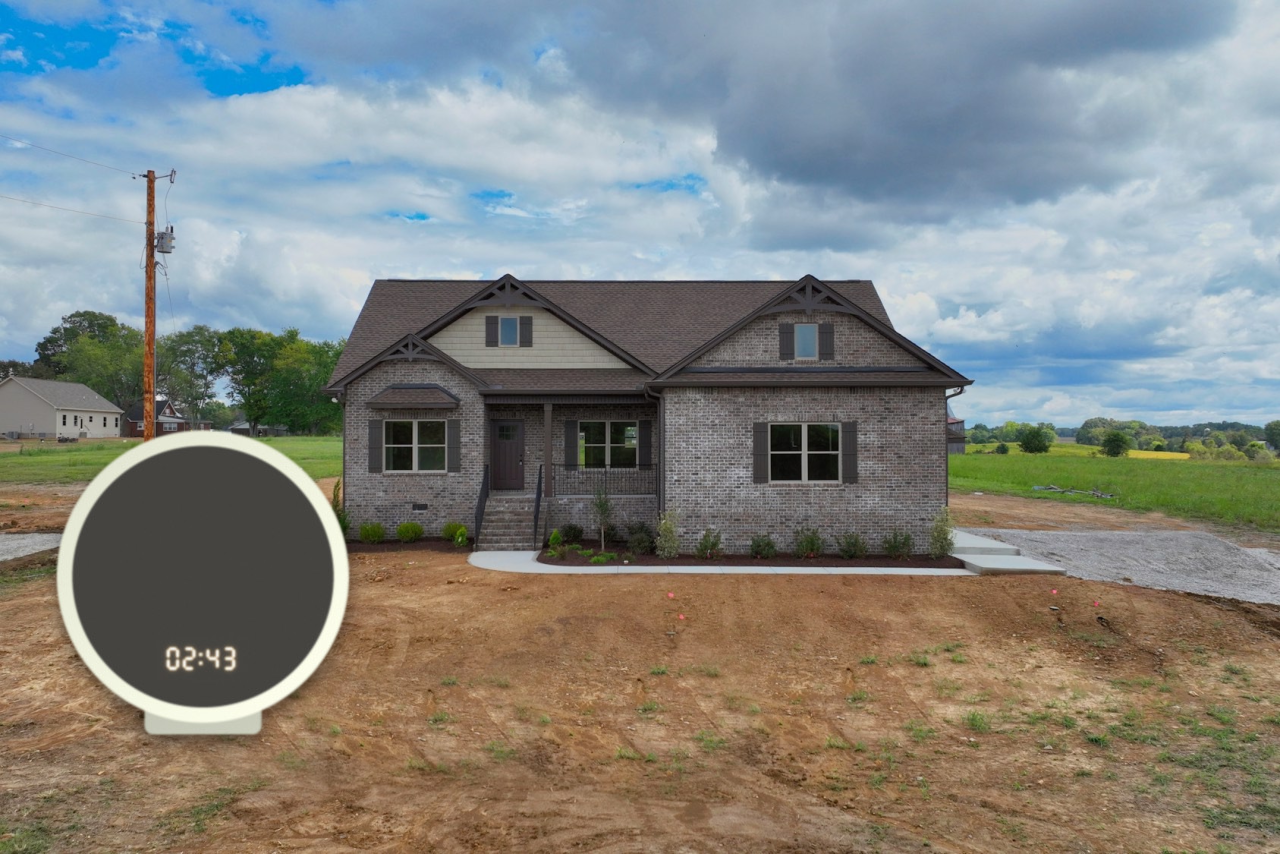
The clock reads 2,43
